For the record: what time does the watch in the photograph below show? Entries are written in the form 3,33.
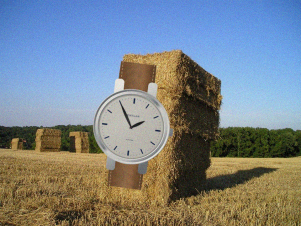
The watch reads 1,55
